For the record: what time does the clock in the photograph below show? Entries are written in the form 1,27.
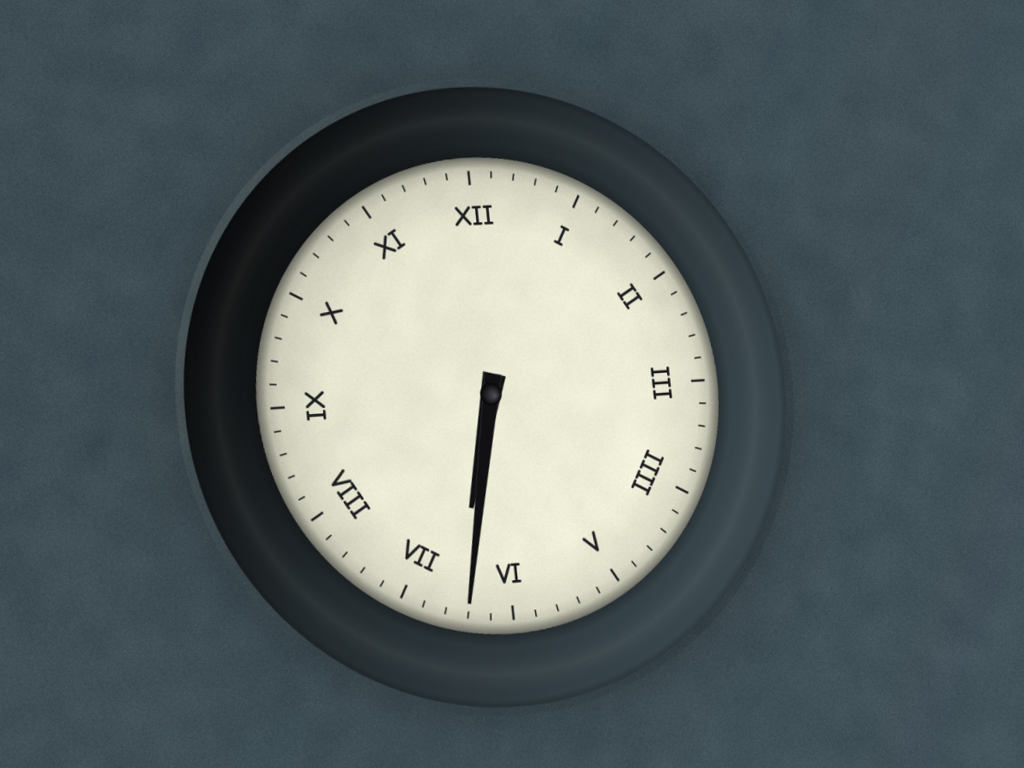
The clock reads 6,32
